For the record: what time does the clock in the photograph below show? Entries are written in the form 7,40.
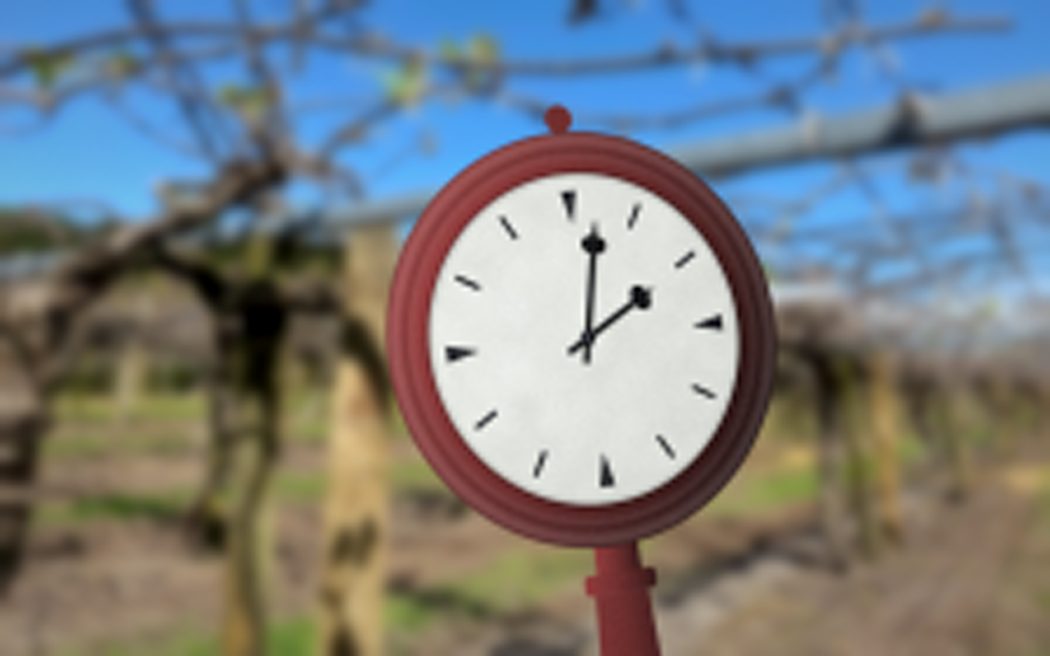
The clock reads 2,02
